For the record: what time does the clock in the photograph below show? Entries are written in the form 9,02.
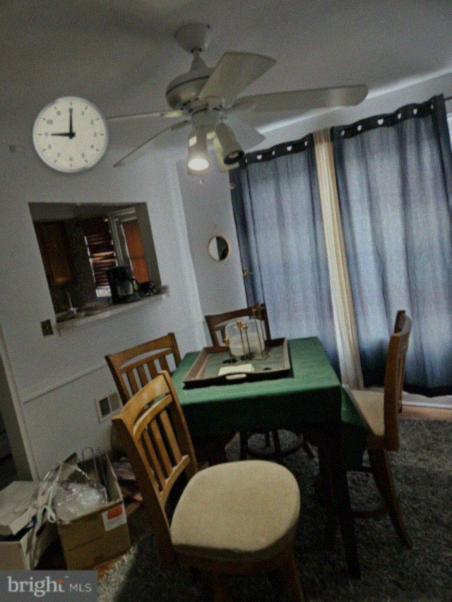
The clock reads 9,00
